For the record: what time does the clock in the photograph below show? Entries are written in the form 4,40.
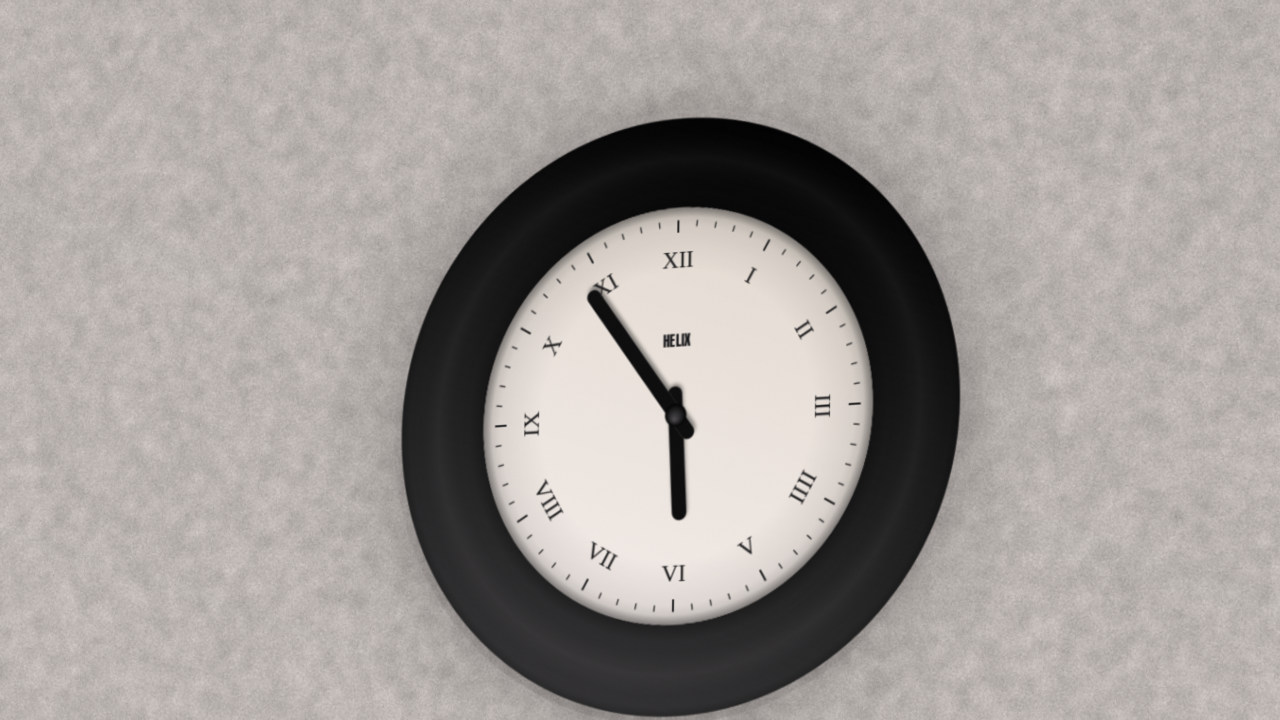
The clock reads 5,54
